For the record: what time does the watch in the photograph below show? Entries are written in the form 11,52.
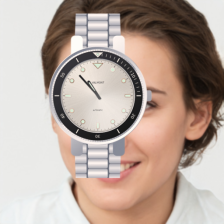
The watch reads 10,53
